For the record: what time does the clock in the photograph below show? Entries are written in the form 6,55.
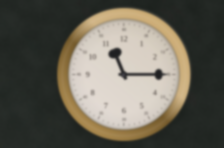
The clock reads 11,15
